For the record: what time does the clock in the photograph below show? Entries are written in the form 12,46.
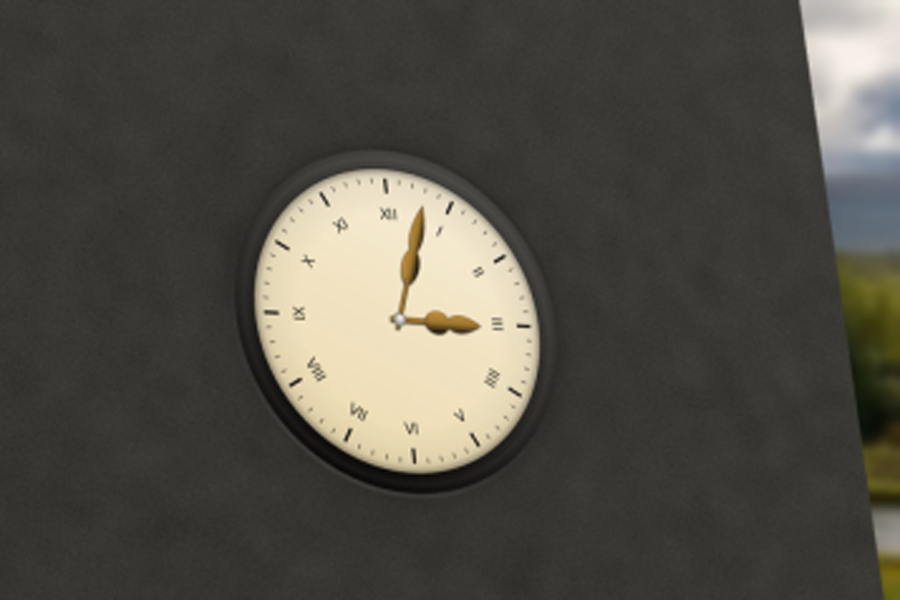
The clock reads 3,03
